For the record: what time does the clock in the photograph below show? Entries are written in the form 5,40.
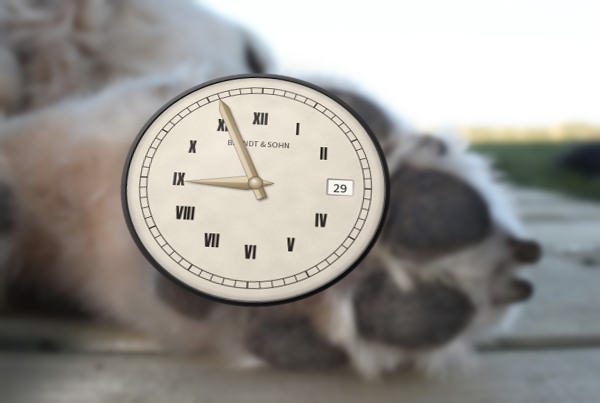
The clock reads 8,56
